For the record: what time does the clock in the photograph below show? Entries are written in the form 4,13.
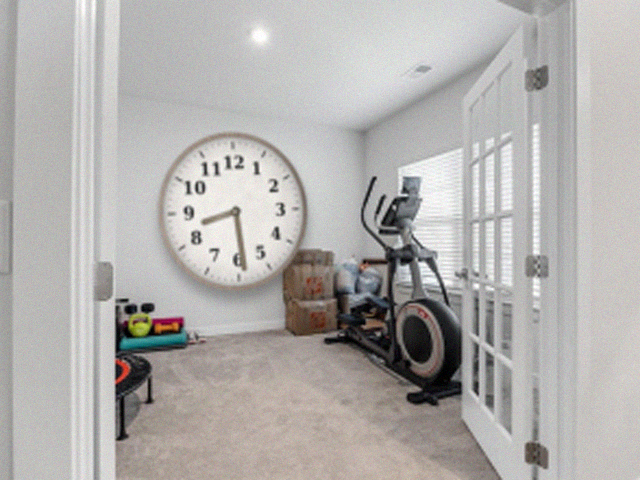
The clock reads 8,29
